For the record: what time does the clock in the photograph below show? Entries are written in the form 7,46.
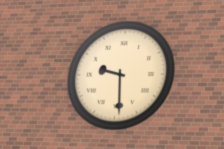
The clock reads 9,29
